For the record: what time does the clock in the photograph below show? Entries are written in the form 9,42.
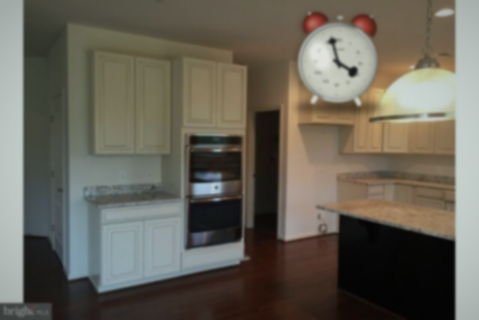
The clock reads 3,57
